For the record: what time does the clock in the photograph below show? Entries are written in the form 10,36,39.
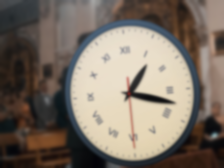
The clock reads 1,17,30
